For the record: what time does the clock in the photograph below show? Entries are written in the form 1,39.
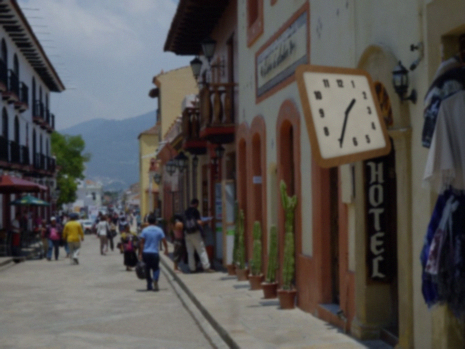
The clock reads 1,35
